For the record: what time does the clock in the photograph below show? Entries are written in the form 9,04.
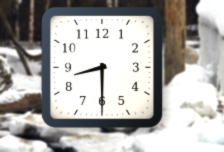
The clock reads 8,30
